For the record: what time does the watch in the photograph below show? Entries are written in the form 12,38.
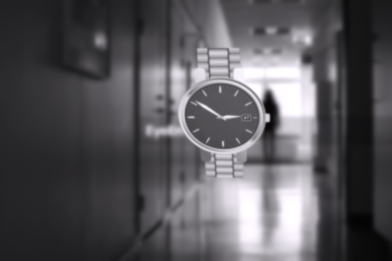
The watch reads 2,51
